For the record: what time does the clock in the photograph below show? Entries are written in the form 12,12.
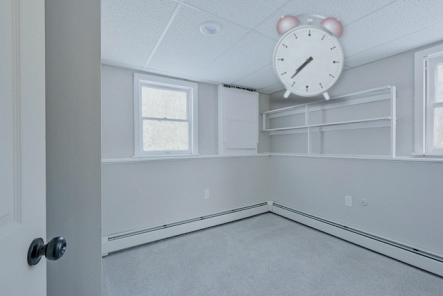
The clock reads 7,37
